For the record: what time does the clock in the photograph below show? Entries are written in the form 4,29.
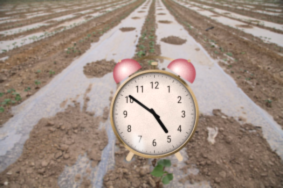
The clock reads 4,51
